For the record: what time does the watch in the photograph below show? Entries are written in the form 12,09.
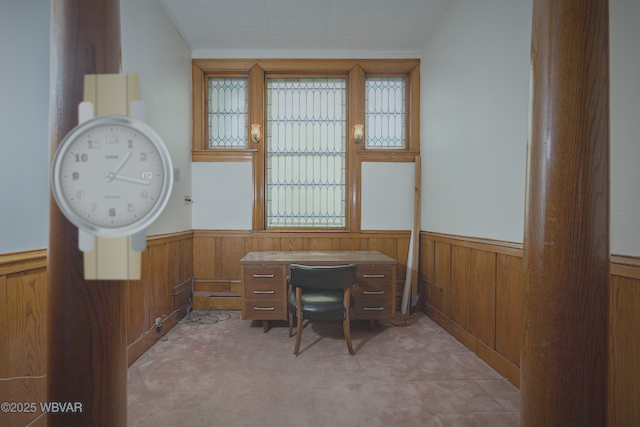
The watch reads 1,17
